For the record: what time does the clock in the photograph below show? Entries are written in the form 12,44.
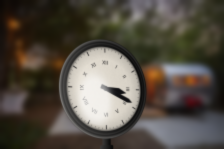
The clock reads 3,19
